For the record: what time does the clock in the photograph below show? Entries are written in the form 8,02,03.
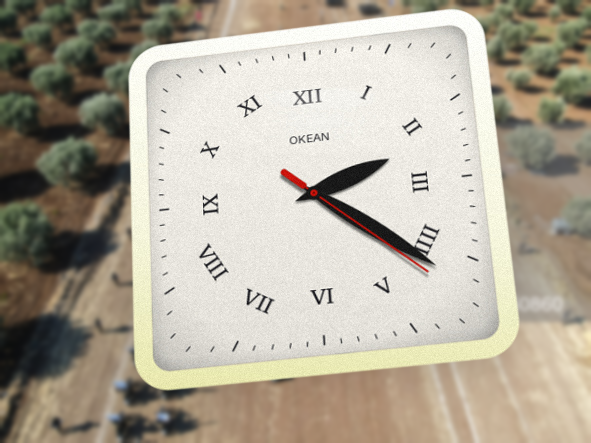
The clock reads 2,21,22
